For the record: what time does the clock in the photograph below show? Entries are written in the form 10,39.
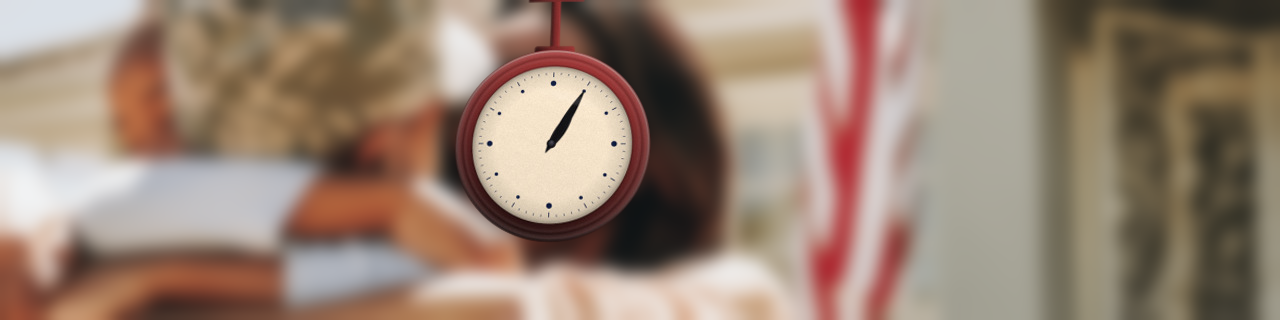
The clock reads 1,05
